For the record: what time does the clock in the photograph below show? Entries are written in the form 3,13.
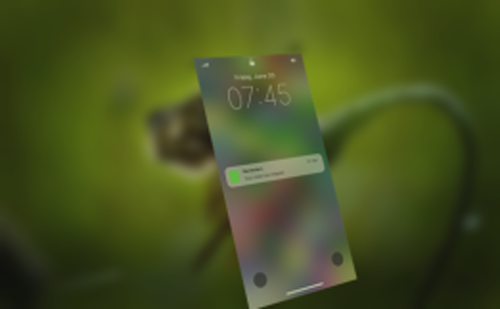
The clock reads 7,45
